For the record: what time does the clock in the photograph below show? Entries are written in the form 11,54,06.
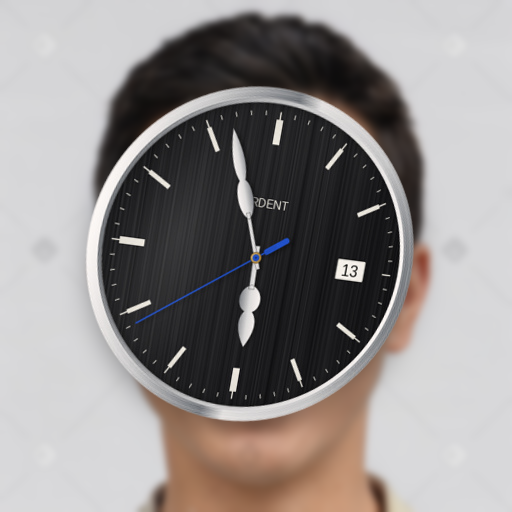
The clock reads 5,56,39
